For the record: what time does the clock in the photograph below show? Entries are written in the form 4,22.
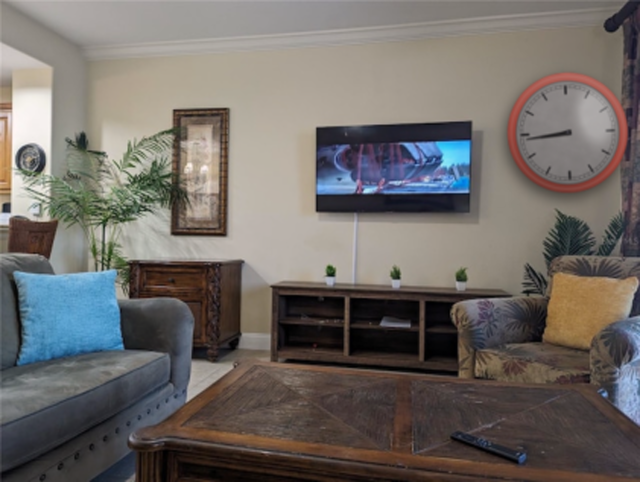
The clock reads 8,44
